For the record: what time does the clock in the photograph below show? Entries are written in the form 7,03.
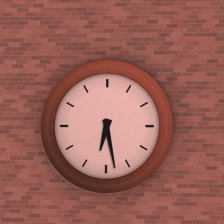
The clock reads 6,28
